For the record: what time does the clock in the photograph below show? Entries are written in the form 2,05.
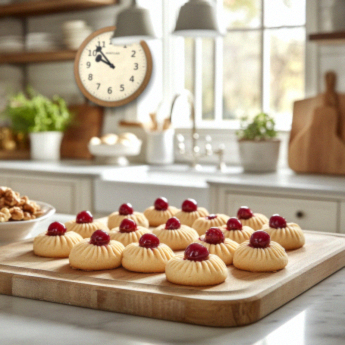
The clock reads 9,53
